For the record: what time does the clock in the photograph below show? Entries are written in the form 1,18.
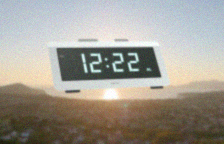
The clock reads 12,22
